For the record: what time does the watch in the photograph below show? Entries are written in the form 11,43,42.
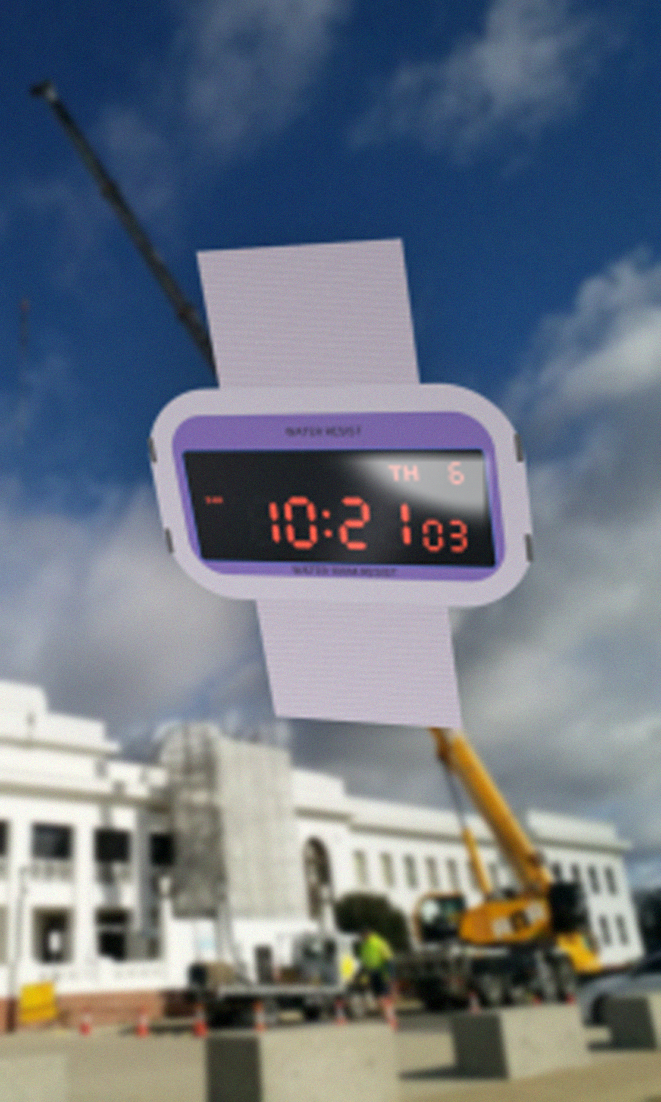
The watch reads 10,21,03
